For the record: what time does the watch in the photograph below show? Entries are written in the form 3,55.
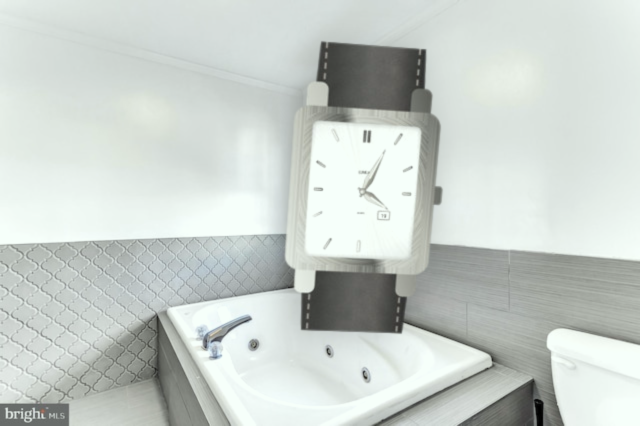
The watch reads 4,04
